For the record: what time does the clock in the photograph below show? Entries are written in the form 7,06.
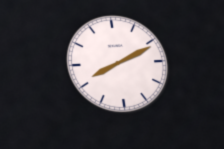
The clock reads 8,11
